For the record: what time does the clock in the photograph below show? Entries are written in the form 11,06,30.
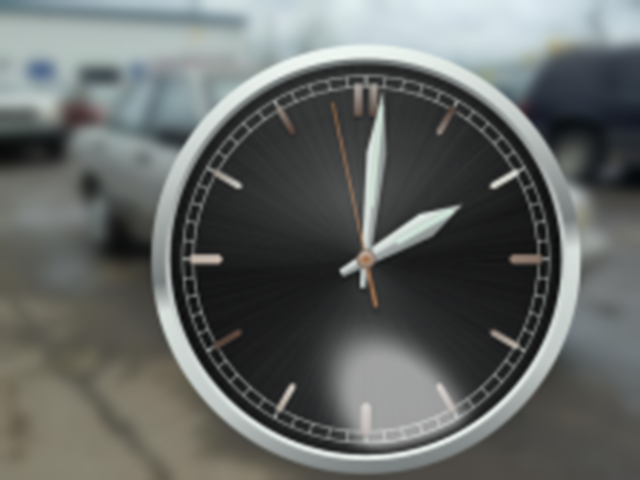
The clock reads 2,00,58
